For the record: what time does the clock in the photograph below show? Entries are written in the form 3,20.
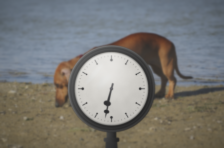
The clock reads 6,32
